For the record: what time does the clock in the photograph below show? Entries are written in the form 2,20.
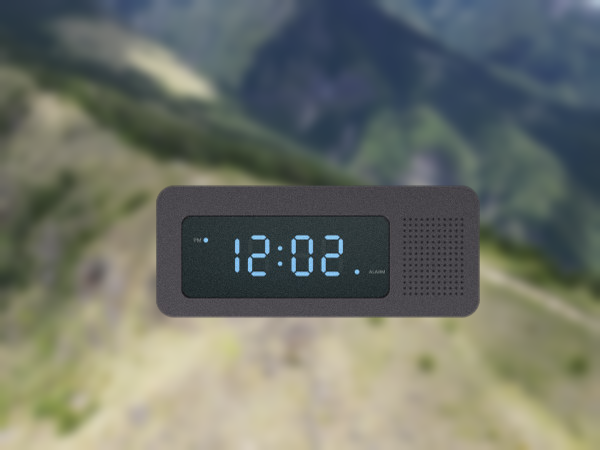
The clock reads 12,02
